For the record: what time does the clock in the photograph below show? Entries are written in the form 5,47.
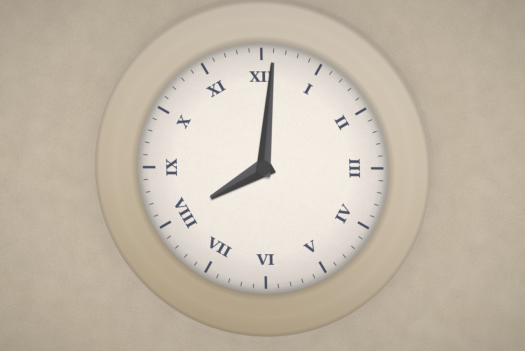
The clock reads 8,01
